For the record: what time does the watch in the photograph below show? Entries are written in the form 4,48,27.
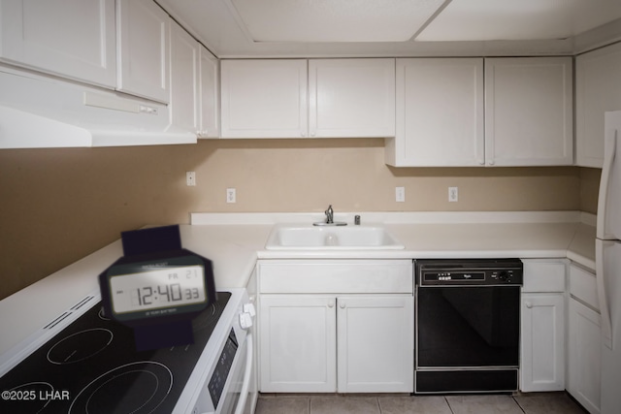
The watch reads 12,40,33
